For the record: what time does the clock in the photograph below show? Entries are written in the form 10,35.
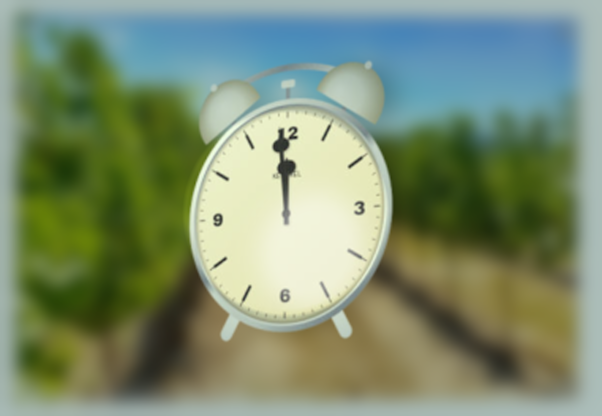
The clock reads 11,59
